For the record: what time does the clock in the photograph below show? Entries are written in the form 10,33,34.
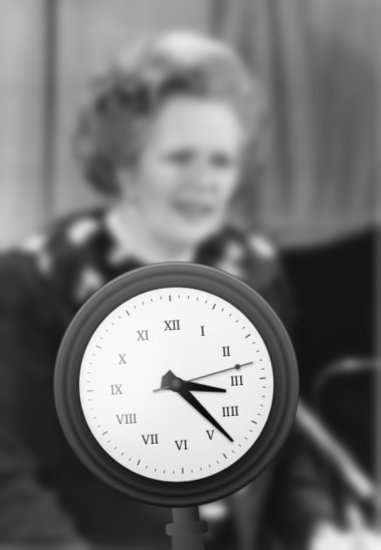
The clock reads 3,23,13
